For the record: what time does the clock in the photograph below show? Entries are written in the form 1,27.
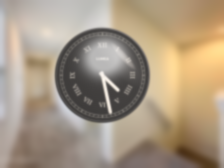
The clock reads 4,28
